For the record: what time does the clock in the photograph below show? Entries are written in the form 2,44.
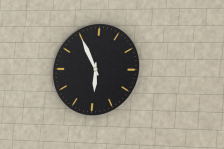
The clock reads 5,55
